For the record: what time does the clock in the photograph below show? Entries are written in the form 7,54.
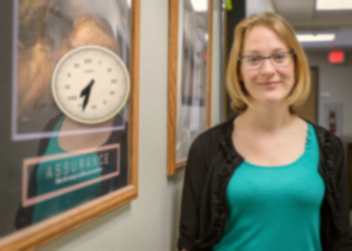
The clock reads 7,34
